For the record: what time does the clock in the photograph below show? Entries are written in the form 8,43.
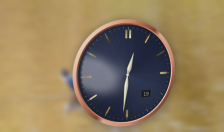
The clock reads 12,31
